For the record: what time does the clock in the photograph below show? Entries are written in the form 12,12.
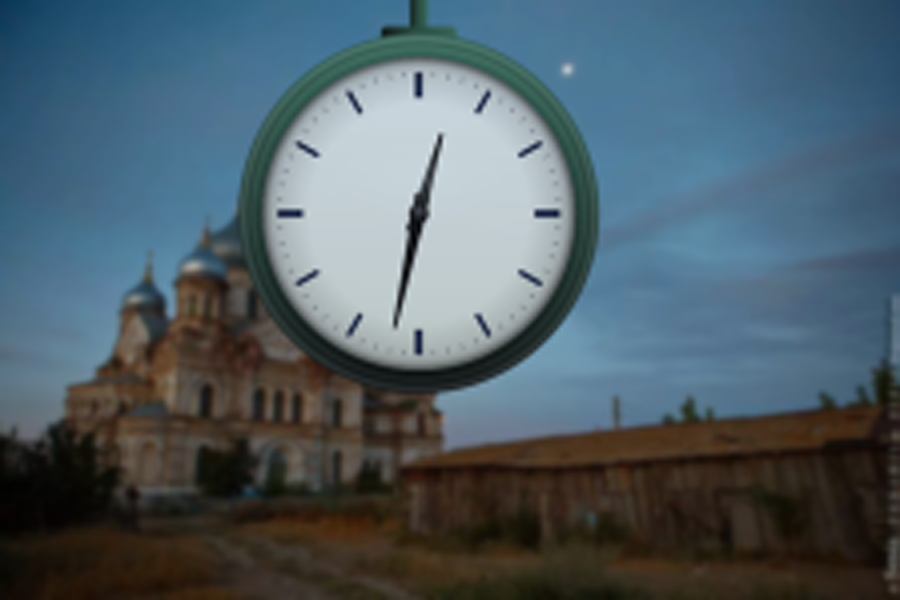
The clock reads 12,32
